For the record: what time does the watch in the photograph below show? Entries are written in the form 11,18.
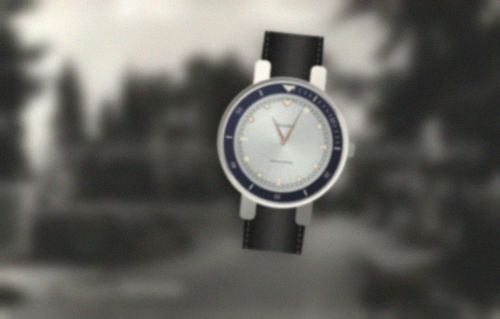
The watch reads 11,04
